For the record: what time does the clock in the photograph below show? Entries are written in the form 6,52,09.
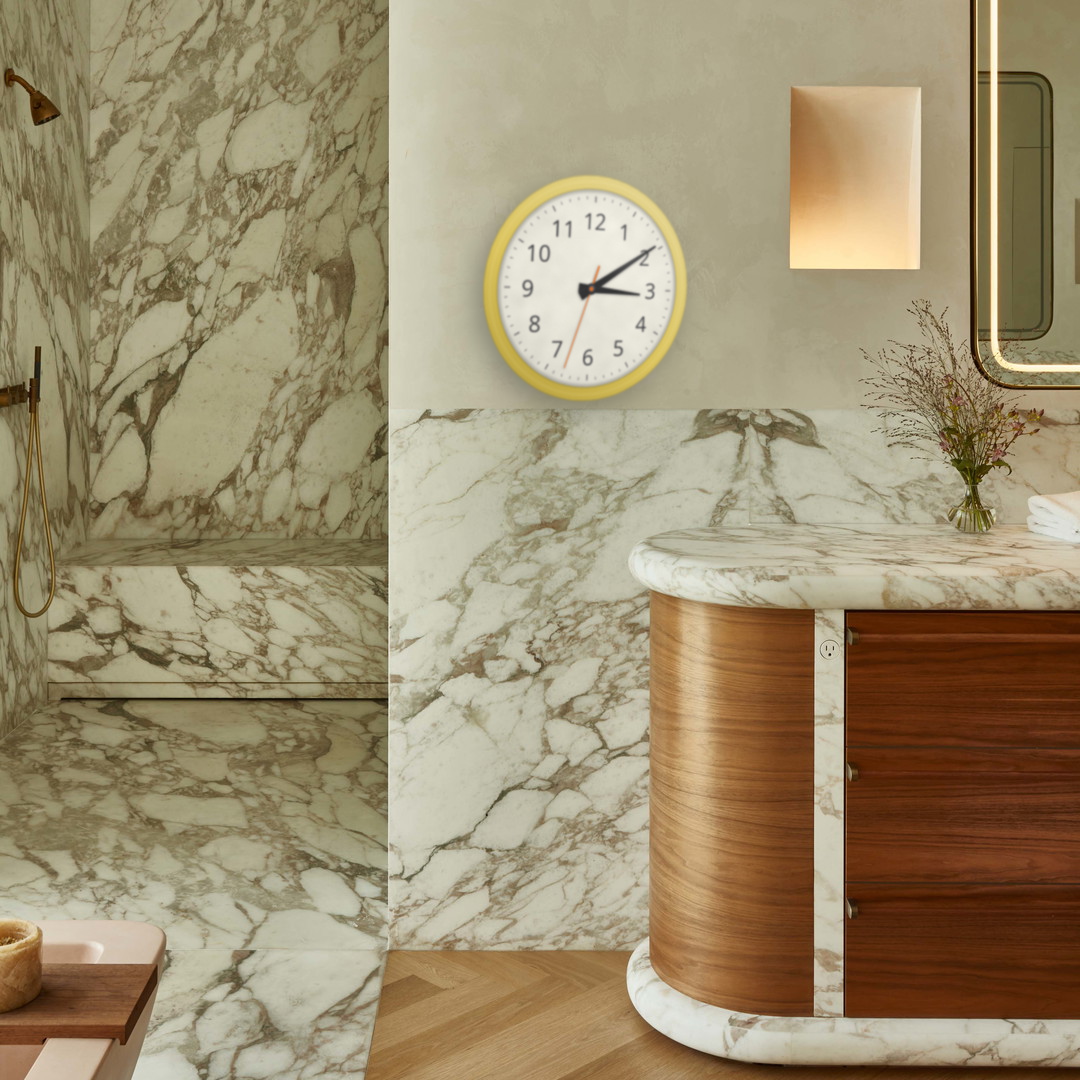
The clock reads 3,09,33
